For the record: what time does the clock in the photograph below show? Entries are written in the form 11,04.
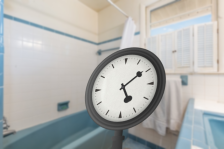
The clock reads 5,09
